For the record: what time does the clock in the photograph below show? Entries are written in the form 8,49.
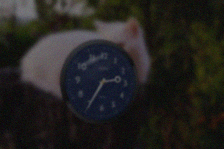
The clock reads 2,35
